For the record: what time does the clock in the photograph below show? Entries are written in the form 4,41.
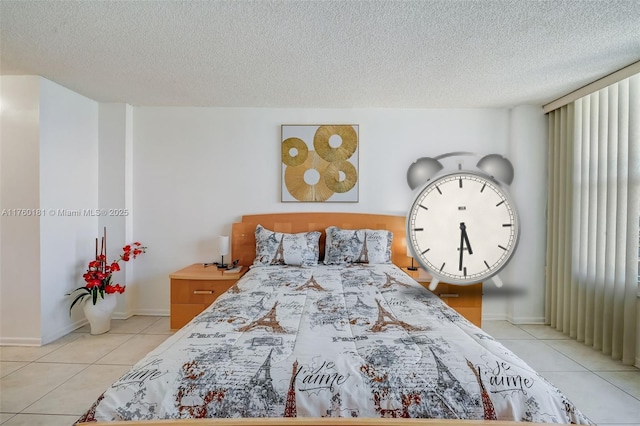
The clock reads 5,31
